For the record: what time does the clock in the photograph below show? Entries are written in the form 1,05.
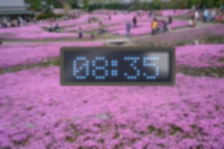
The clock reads 8,35
